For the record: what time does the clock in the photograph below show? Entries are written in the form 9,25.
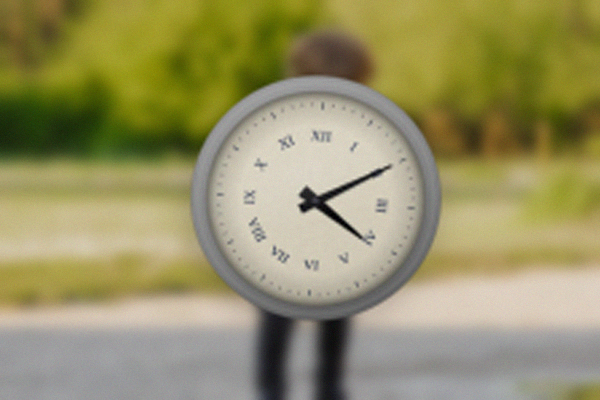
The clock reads 4,10
